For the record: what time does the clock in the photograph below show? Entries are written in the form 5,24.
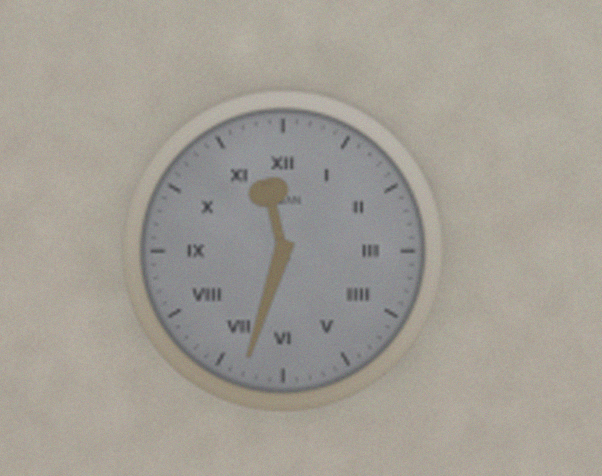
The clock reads 11,33
